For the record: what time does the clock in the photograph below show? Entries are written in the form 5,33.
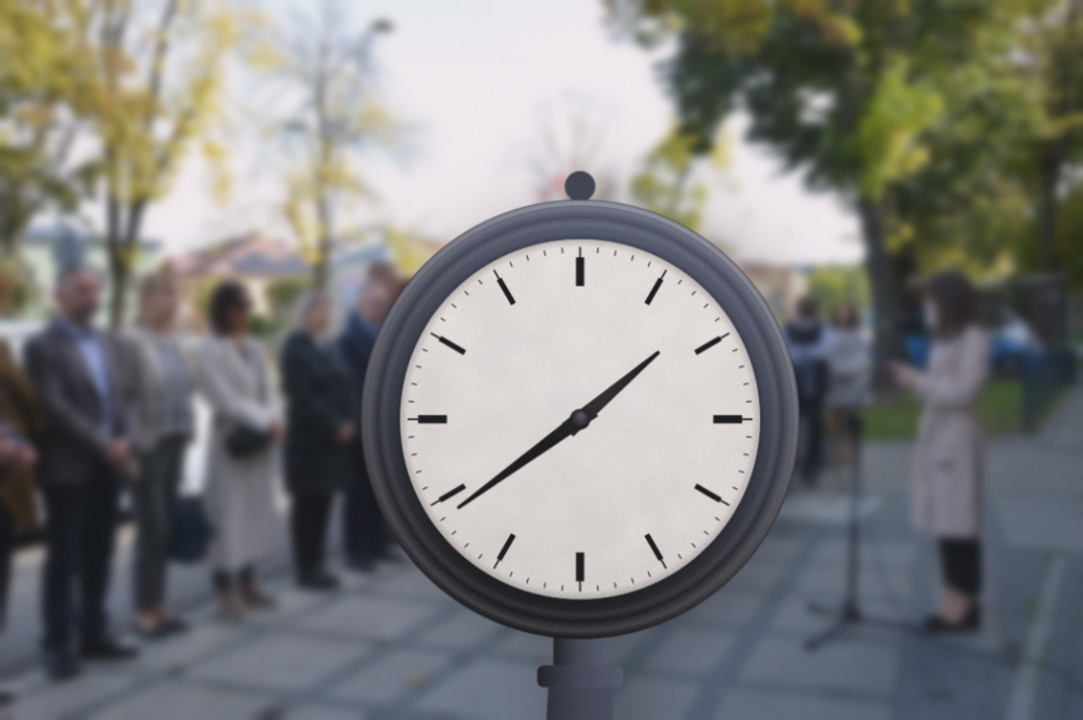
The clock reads 1,39
